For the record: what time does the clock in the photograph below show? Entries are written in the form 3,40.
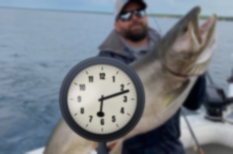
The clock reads 6,12
